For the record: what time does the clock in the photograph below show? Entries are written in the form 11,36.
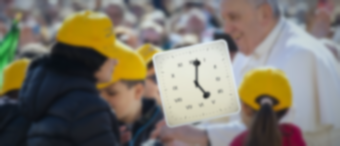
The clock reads 5,02
